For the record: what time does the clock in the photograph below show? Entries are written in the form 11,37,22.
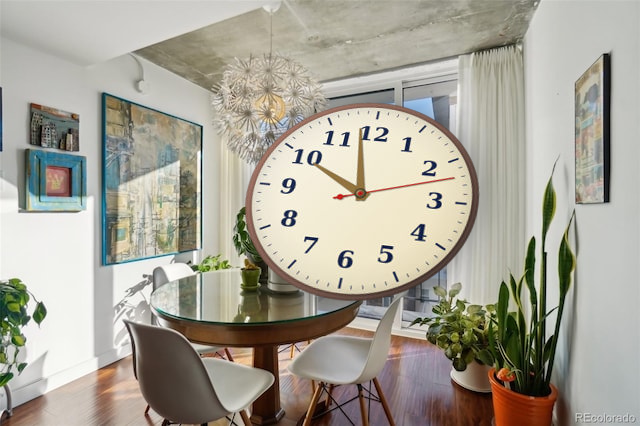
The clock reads 9,58,12
